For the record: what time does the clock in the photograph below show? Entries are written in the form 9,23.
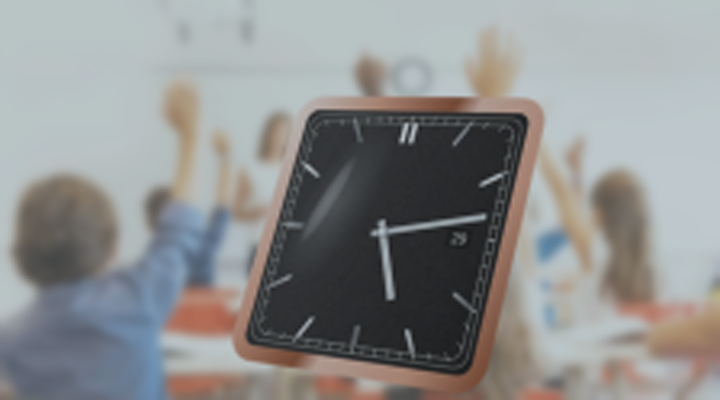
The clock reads 5,13
